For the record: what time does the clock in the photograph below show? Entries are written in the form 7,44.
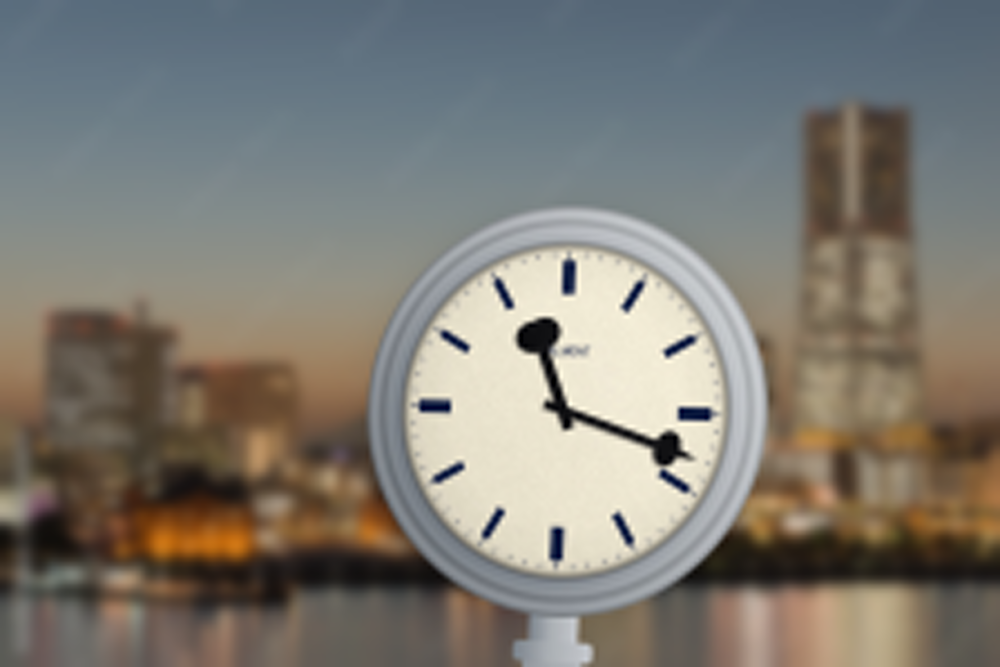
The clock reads 11,18
